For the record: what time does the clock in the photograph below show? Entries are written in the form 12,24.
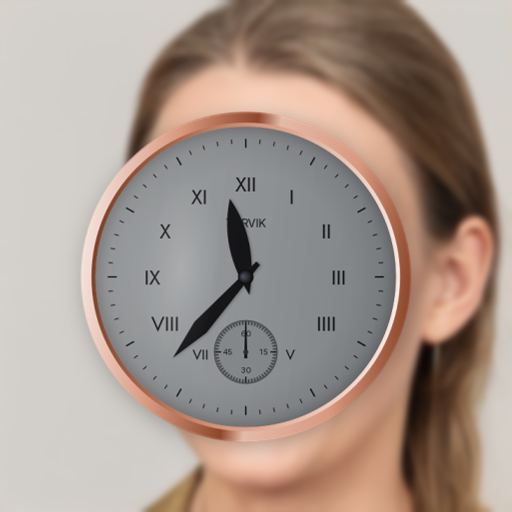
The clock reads 11,37
